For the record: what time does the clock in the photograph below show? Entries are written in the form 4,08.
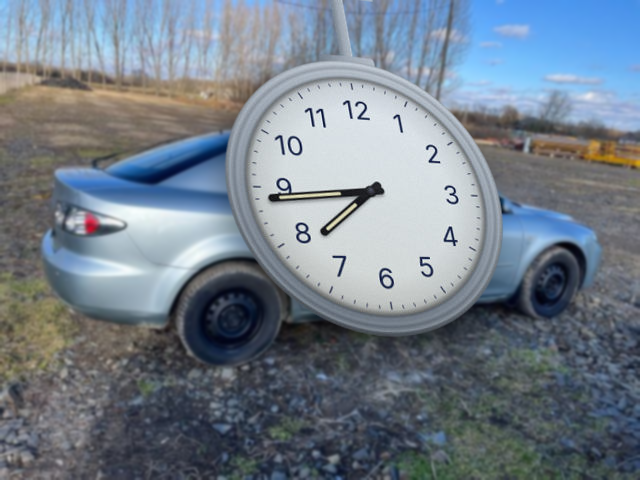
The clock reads 7,44
